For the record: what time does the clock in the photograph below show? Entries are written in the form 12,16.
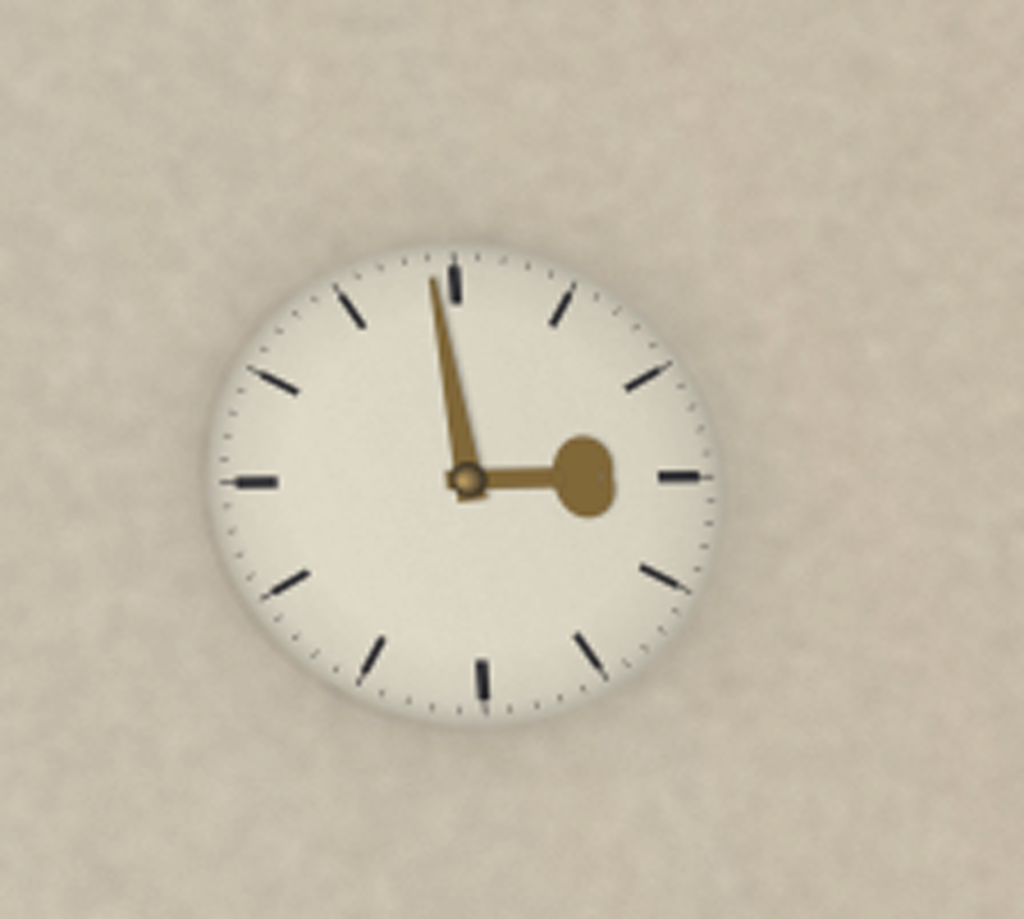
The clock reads 2,59
